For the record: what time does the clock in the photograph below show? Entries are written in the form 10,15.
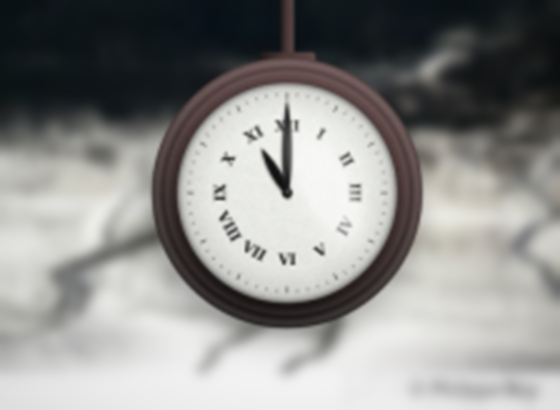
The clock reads 11,00
